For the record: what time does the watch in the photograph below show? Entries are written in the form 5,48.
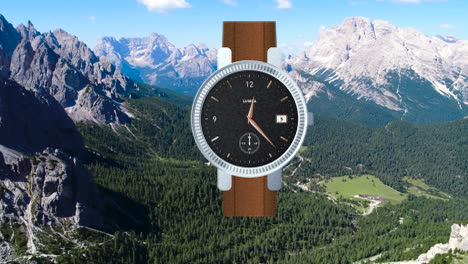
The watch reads 12,23
